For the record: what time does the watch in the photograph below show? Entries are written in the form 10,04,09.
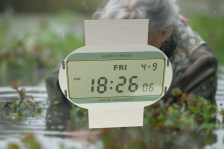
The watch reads 18,26,06
